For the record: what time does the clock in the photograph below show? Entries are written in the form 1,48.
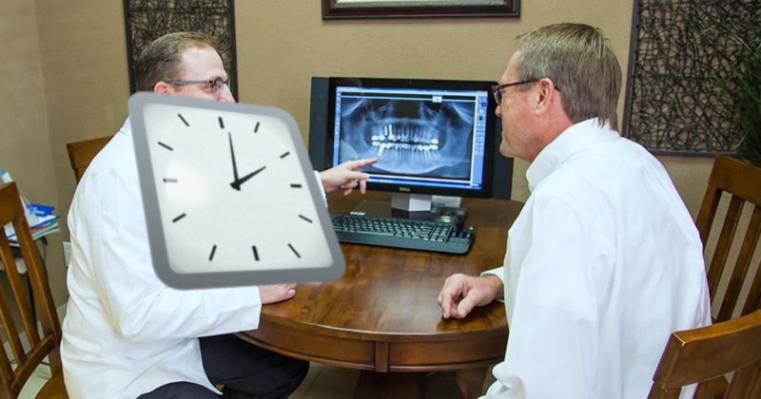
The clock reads 2,01
